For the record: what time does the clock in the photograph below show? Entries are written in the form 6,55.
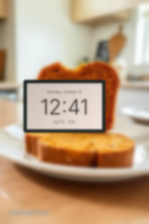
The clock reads 12,41
